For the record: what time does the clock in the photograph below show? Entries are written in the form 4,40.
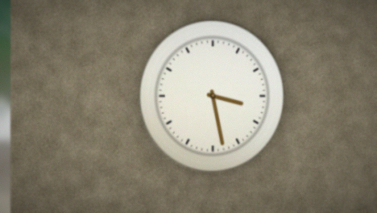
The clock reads 3,28
